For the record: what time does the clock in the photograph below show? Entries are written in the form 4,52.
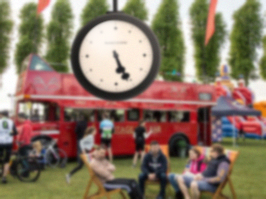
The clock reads 5,26
